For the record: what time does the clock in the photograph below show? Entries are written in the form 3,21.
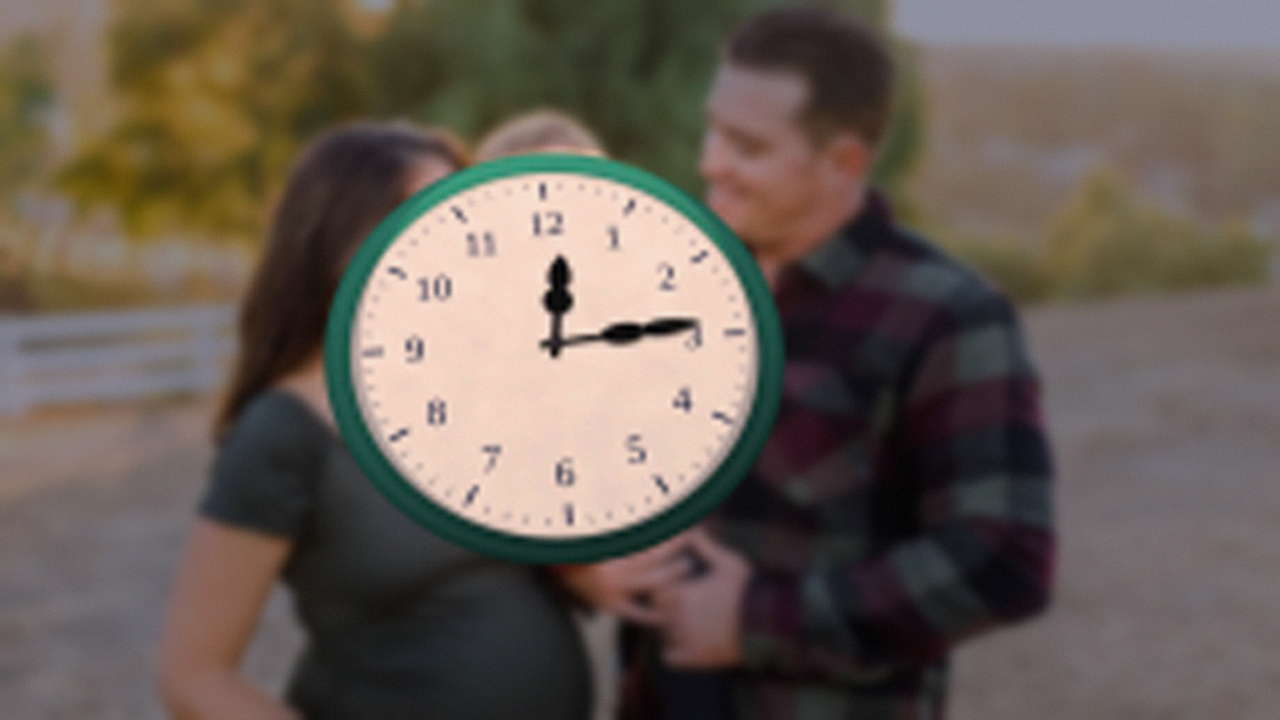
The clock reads 12,14
